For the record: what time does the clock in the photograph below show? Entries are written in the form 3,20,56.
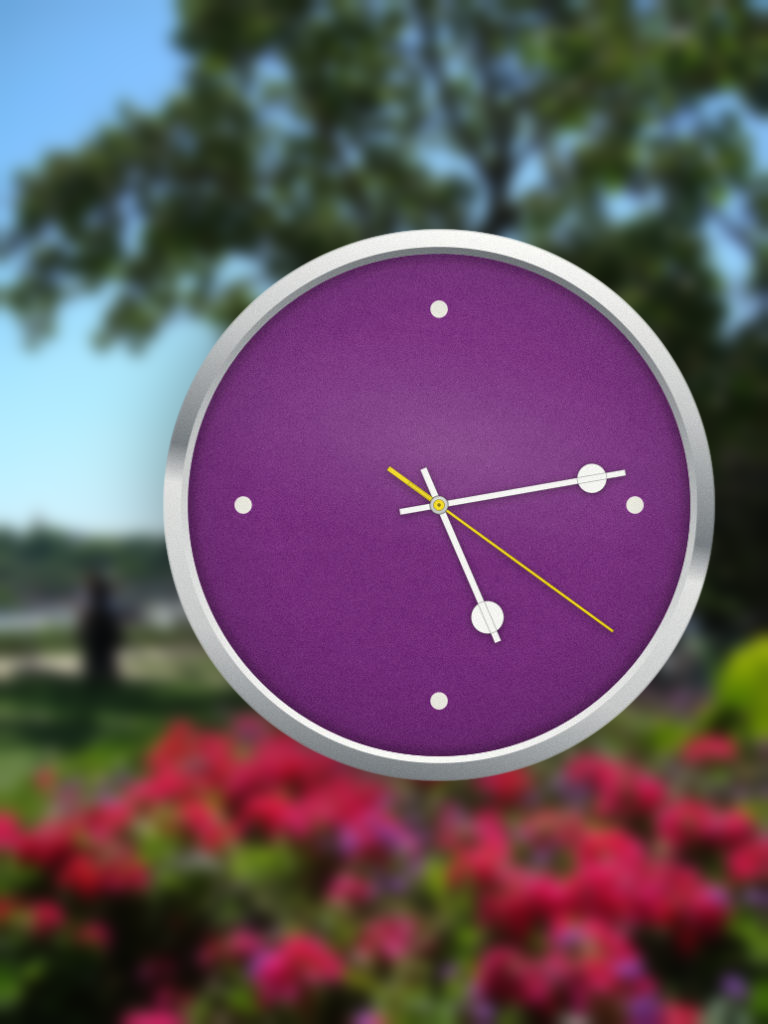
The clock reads 5,13,21
